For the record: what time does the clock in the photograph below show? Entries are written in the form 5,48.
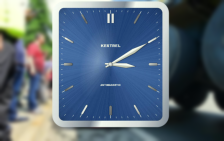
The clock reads 3,10
